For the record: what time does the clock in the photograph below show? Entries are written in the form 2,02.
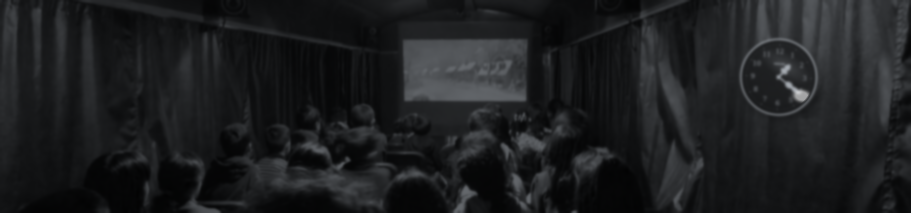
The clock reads 1,21
